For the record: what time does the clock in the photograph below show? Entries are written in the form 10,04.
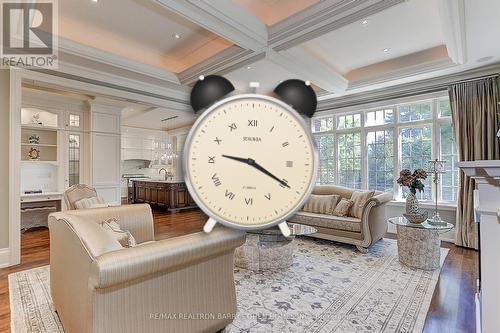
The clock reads 9,20
